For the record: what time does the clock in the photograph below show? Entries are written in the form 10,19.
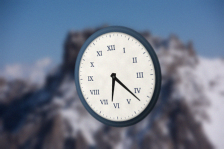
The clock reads 6,22
